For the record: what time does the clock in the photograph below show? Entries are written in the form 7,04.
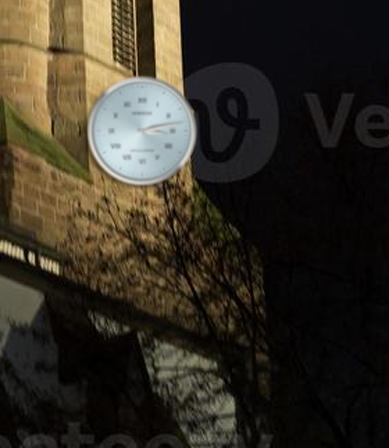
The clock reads 3,13
